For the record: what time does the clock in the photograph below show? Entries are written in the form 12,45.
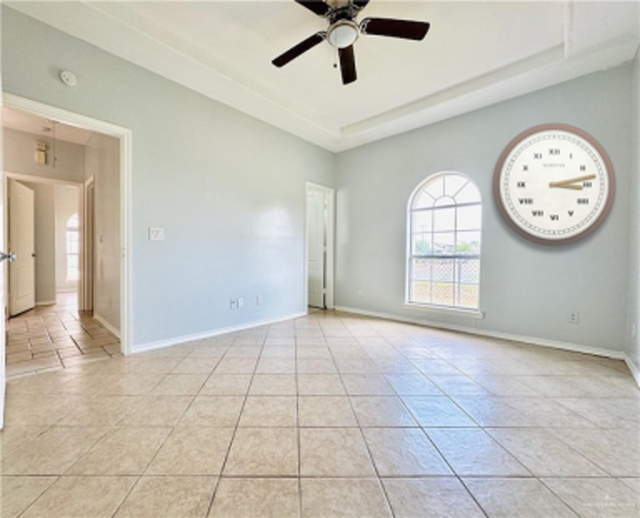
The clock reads 3,13
